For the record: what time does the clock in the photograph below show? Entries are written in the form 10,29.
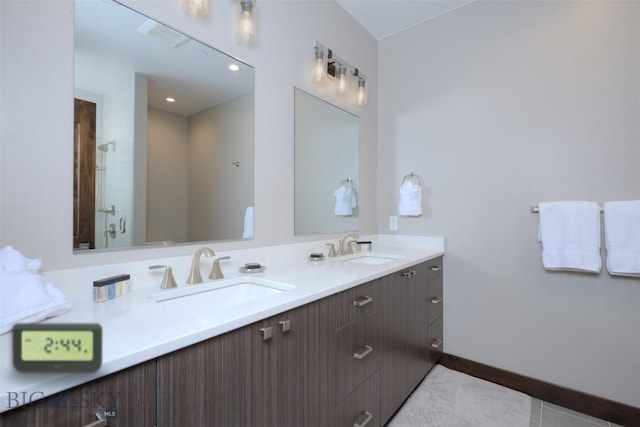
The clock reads 2,44
